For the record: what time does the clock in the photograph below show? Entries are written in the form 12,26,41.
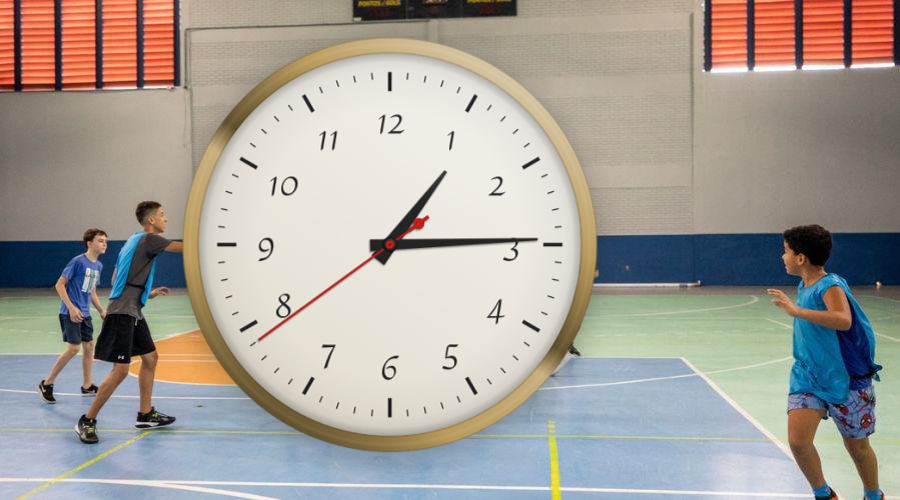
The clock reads 1,14,39
